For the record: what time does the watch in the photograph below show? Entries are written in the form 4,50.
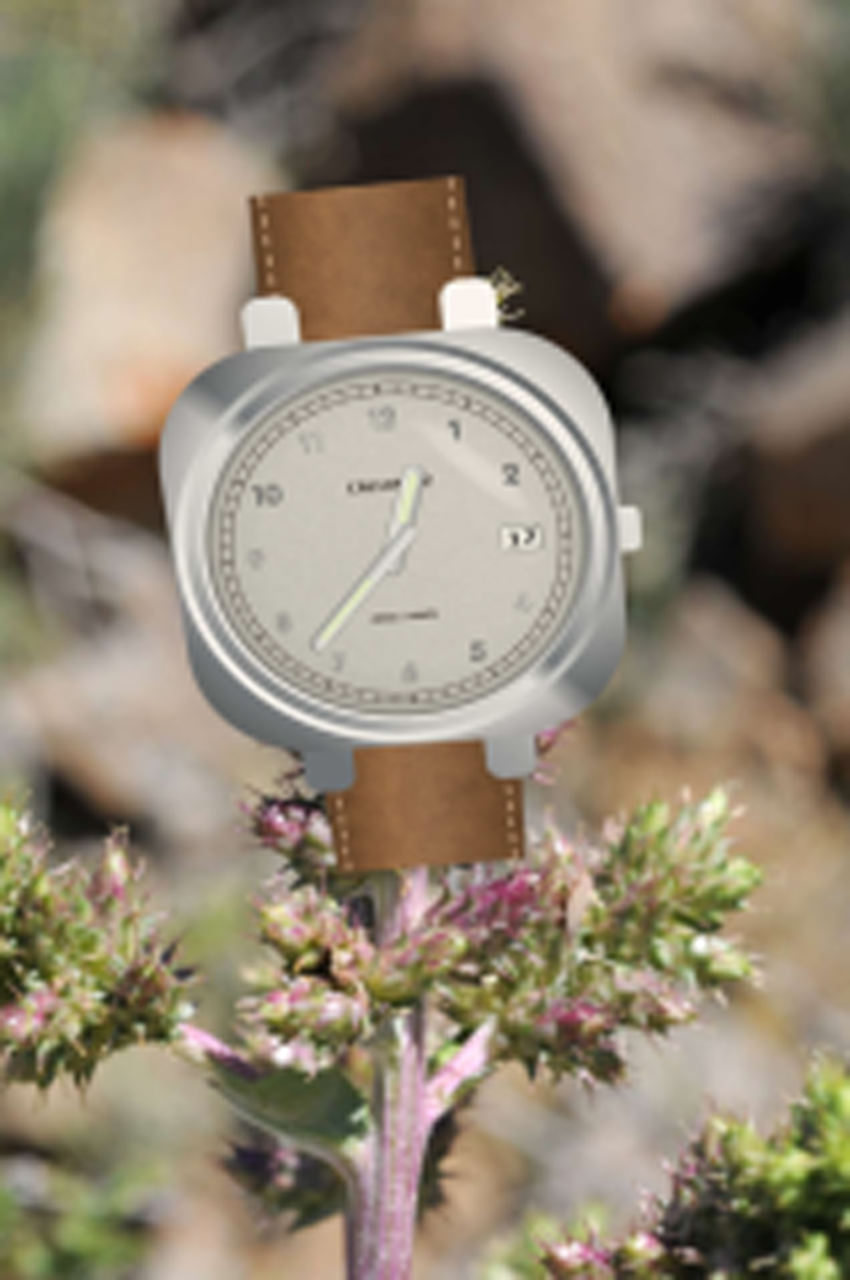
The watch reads 12,37
